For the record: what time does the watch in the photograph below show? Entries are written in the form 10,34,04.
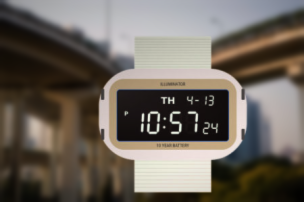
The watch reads 10,57,24
